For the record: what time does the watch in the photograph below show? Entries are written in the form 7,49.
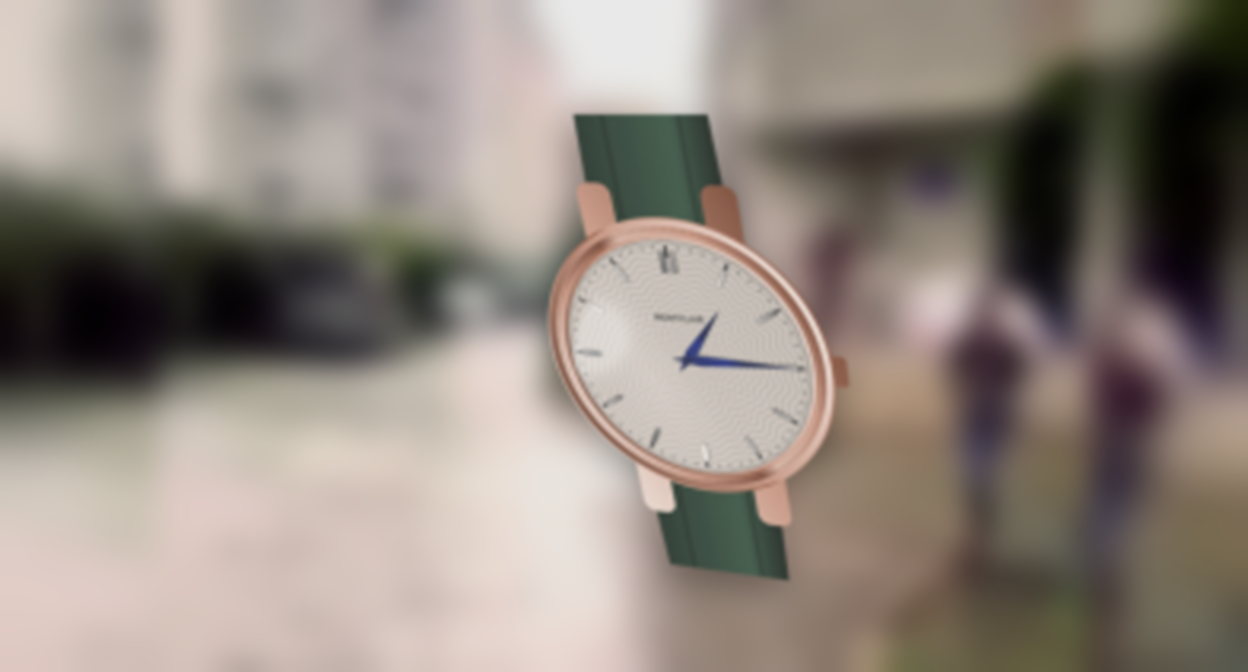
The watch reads 1,15
